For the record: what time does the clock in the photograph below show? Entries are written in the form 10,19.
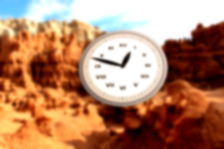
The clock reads 12,48
